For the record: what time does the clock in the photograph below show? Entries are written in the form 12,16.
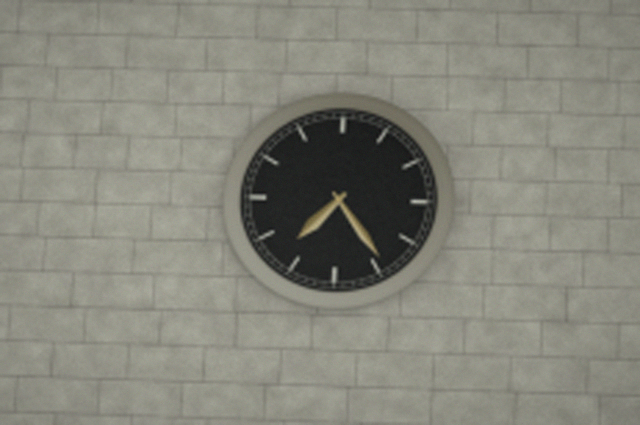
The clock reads 7,24
